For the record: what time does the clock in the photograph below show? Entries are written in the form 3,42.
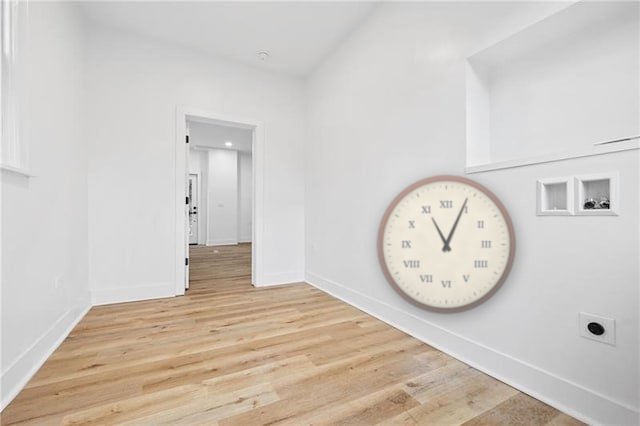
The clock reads 11,04
